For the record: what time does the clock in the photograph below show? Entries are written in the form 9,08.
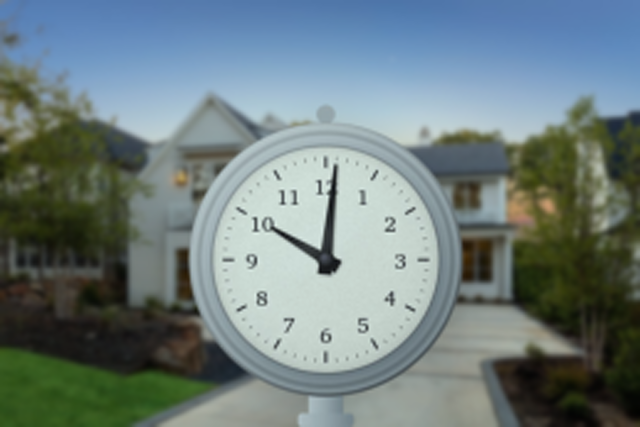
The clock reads 10,01
